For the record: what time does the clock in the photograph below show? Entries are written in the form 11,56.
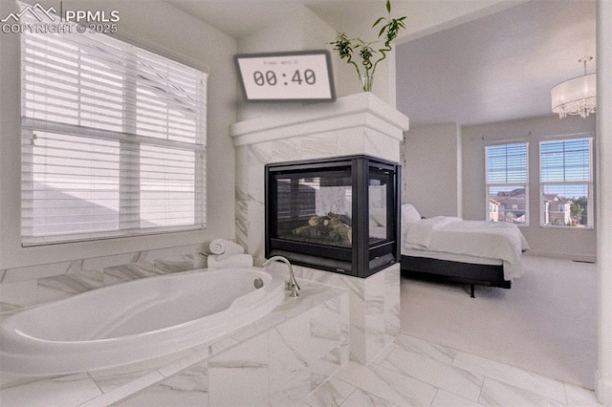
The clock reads 0,40
